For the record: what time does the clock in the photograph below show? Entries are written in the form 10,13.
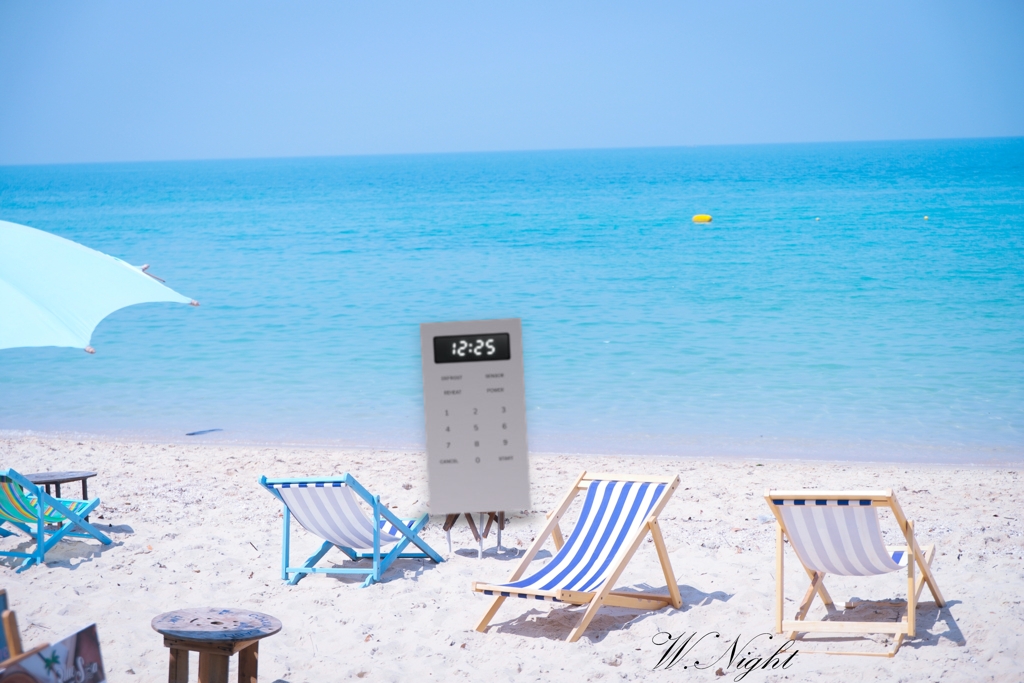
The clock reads 12,25
